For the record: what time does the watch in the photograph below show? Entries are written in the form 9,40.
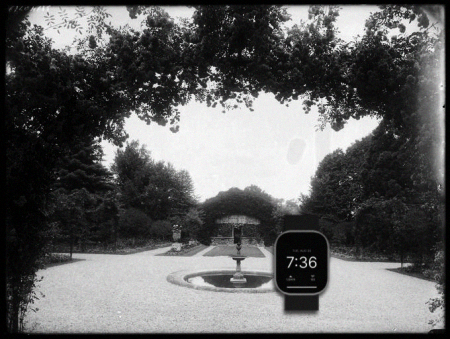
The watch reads 7,36
